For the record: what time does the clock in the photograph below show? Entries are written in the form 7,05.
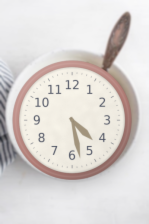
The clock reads 4,28
